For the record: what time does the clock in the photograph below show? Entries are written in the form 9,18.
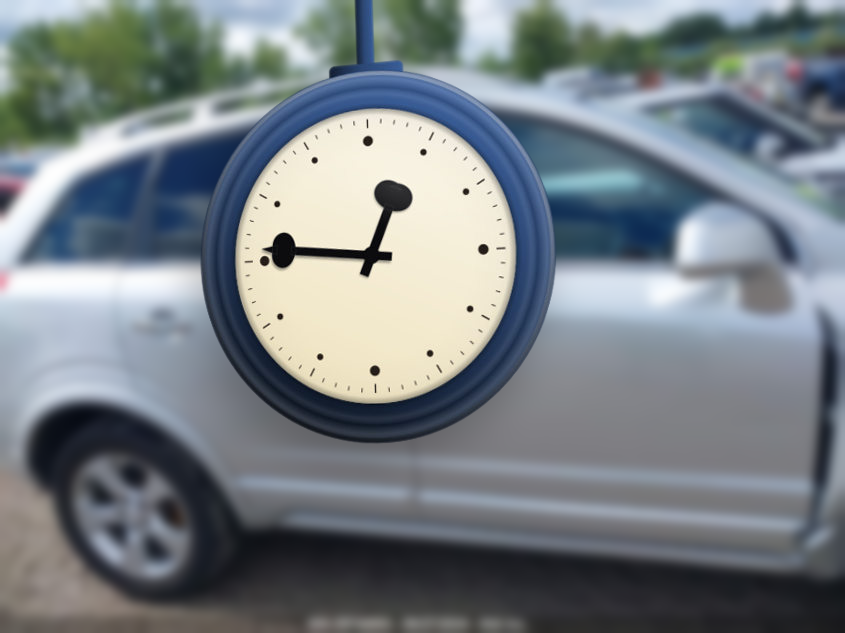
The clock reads 12,46
